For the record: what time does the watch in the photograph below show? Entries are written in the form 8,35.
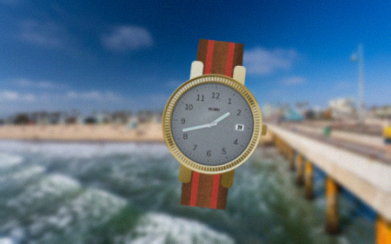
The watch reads 1,42
